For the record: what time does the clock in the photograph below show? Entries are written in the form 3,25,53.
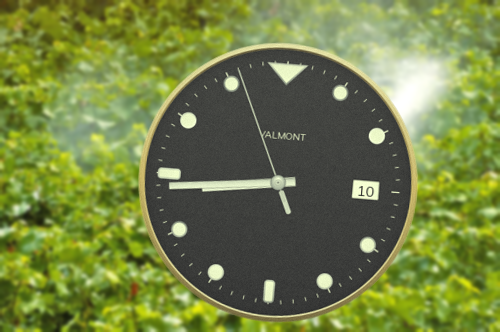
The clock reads 8,43,56
